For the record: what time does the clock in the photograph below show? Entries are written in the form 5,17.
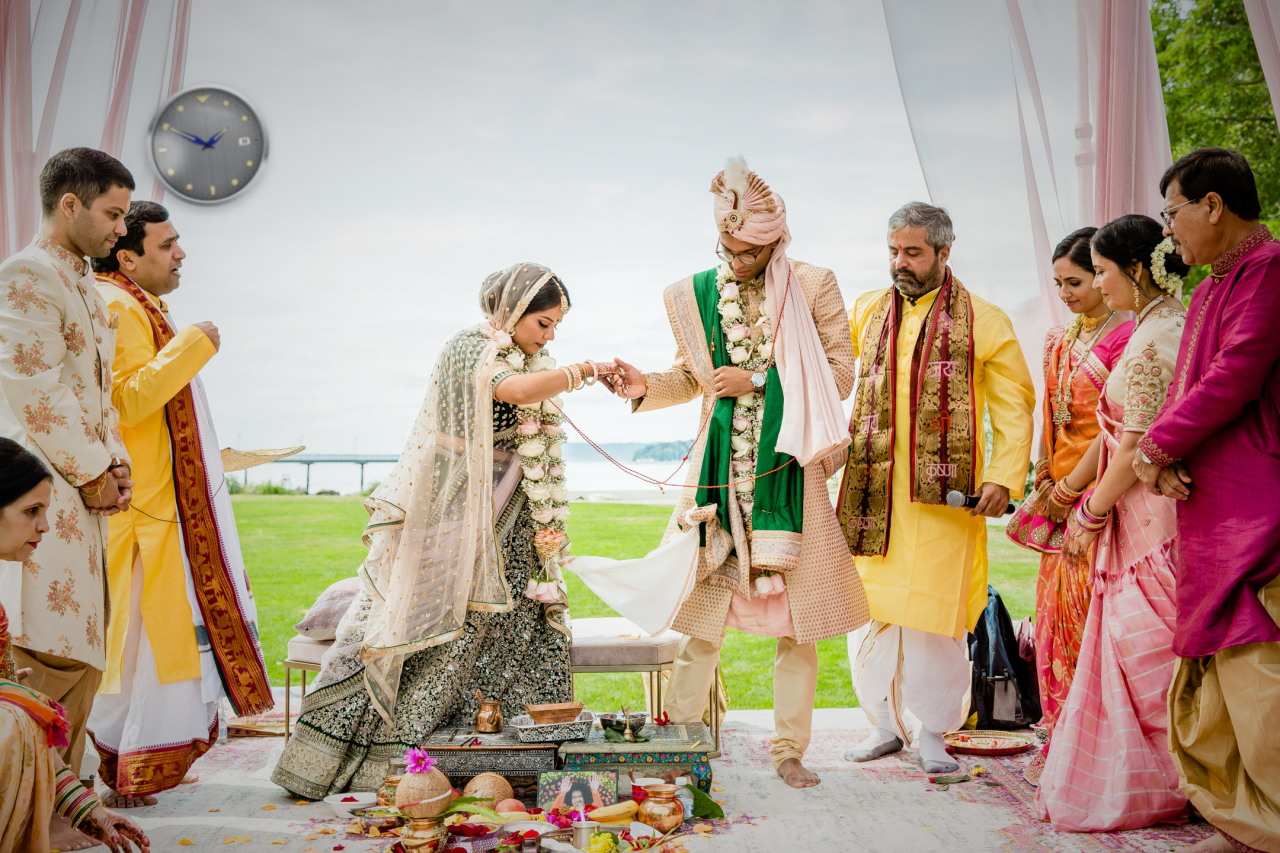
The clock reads 1,50
